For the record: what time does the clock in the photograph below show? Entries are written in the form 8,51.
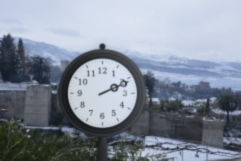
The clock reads 2,11
